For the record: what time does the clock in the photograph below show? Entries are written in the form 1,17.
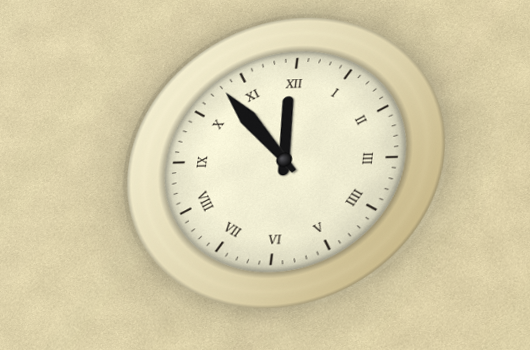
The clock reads 11,53
